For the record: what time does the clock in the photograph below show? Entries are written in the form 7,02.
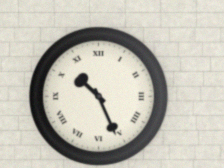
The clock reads 10,26
